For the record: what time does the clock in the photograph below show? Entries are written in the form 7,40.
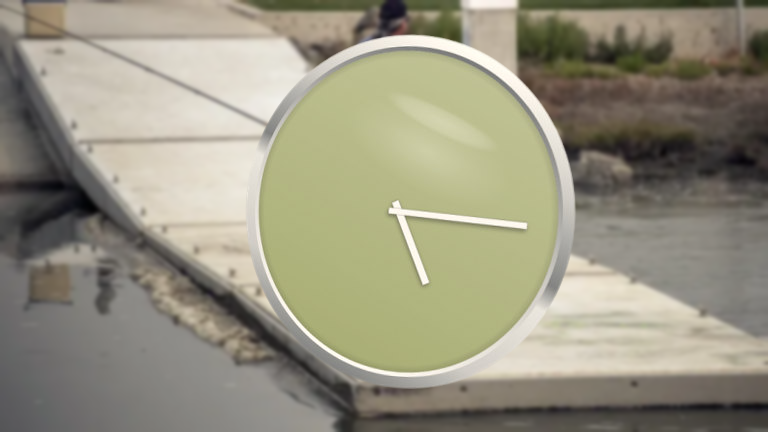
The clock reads 5,16
